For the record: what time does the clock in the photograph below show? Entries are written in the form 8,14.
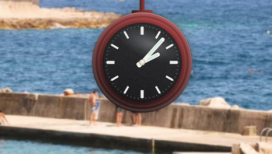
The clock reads 2,07
